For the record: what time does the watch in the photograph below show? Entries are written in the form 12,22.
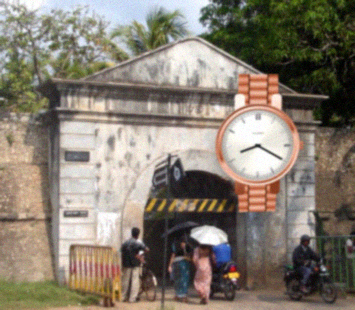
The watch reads 8,20
